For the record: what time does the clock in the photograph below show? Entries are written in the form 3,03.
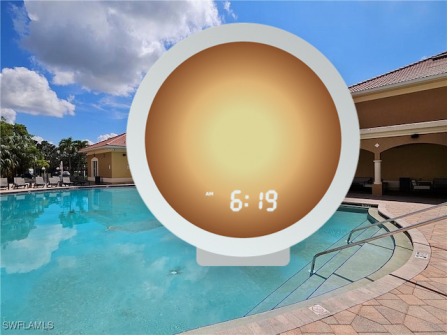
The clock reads 6,19
